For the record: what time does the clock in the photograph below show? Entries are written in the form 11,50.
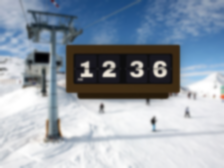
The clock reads 12,36
